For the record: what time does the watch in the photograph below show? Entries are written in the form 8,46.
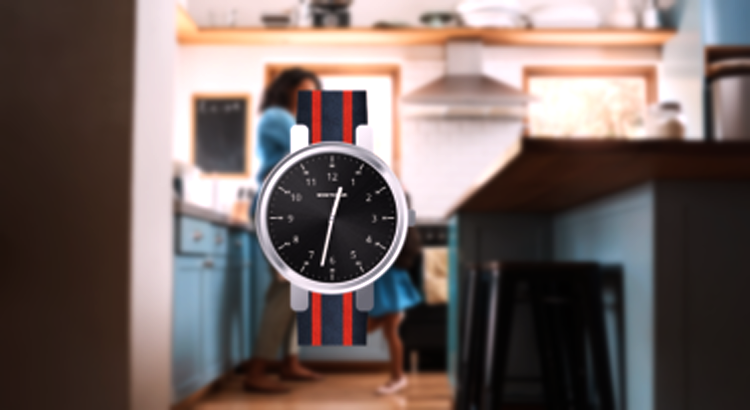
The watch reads 12,32
